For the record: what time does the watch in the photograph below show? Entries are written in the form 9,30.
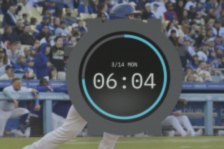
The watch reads 6,04
